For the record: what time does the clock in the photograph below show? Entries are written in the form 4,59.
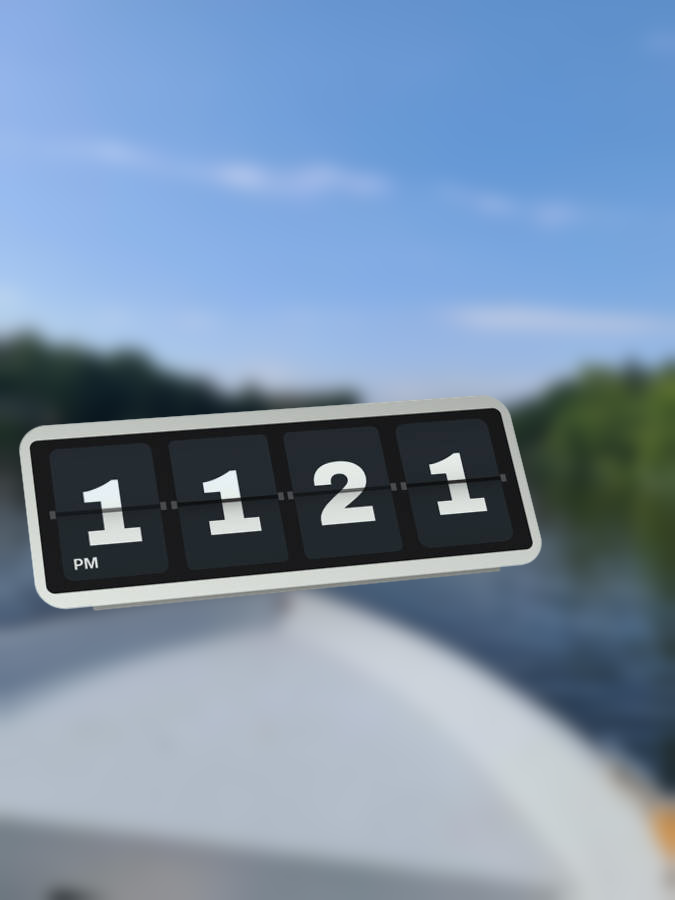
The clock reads 11,21
